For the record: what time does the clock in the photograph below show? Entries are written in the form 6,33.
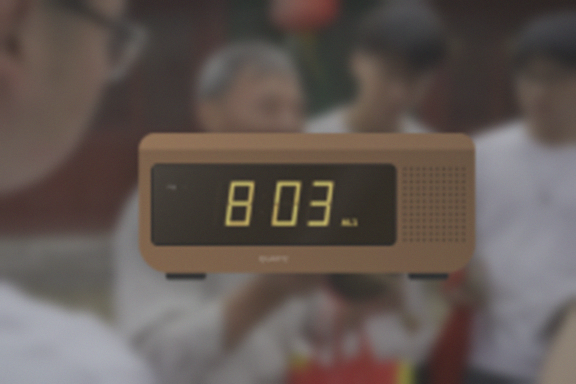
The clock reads 8,03
